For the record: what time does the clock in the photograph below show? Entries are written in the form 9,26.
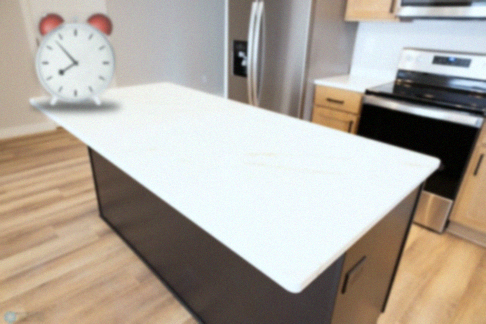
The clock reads 7,53
